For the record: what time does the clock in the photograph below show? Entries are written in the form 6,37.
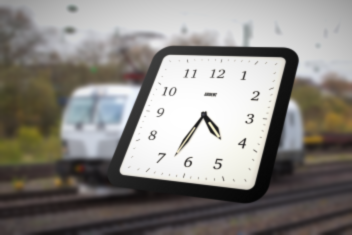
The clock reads 4,33
